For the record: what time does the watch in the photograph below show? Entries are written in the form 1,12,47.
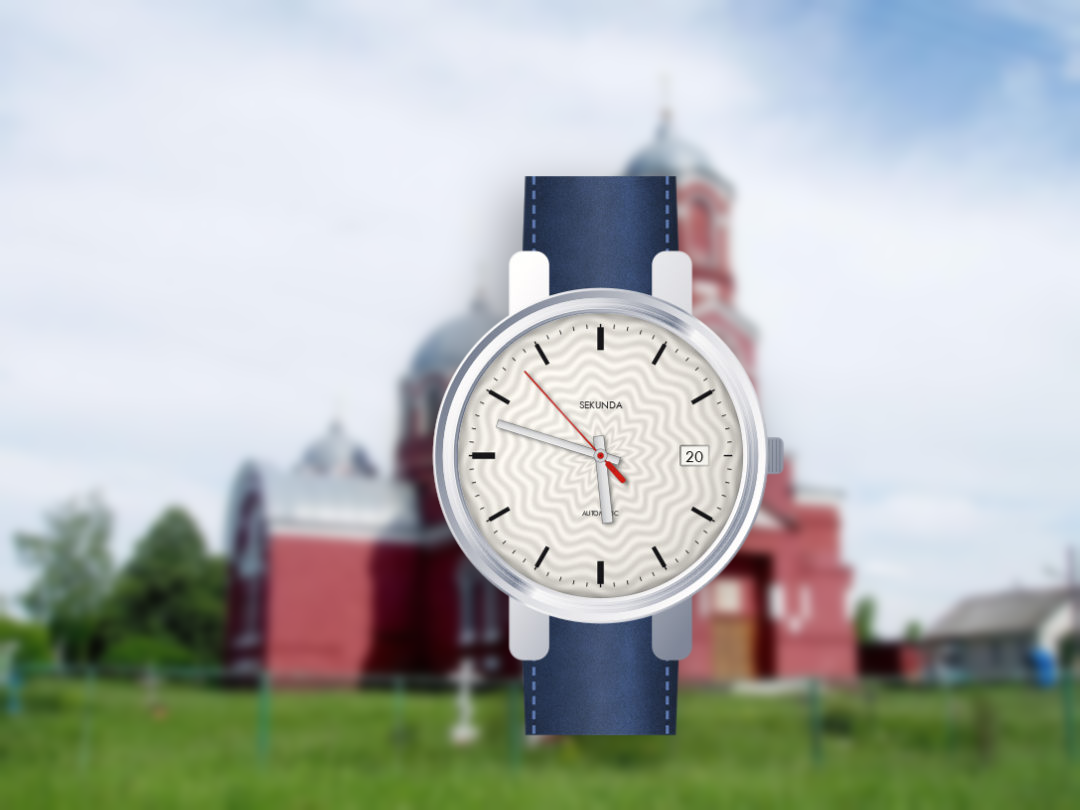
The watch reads 5,47,53
